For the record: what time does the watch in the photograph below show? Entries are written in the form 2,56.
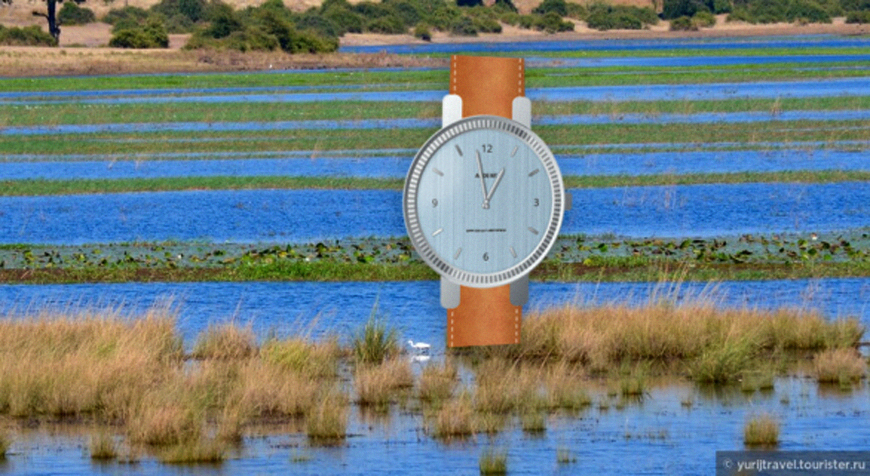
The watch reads 12,58
